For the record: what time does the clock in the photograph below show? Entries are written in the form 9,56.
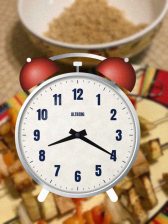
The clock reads 8,20
